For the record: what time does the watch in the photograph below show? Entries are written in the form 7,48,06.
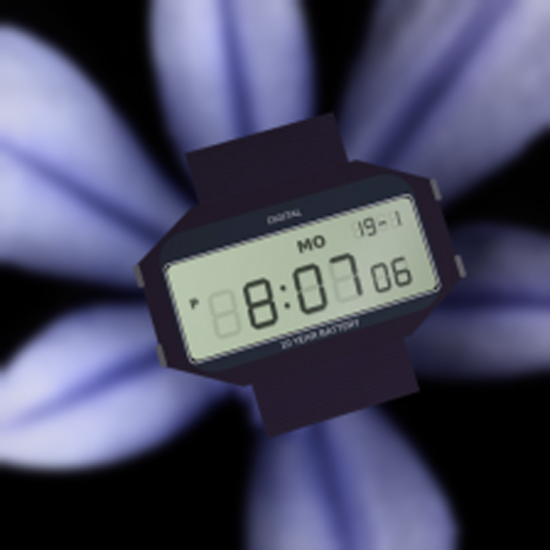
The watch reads 8,07,06
